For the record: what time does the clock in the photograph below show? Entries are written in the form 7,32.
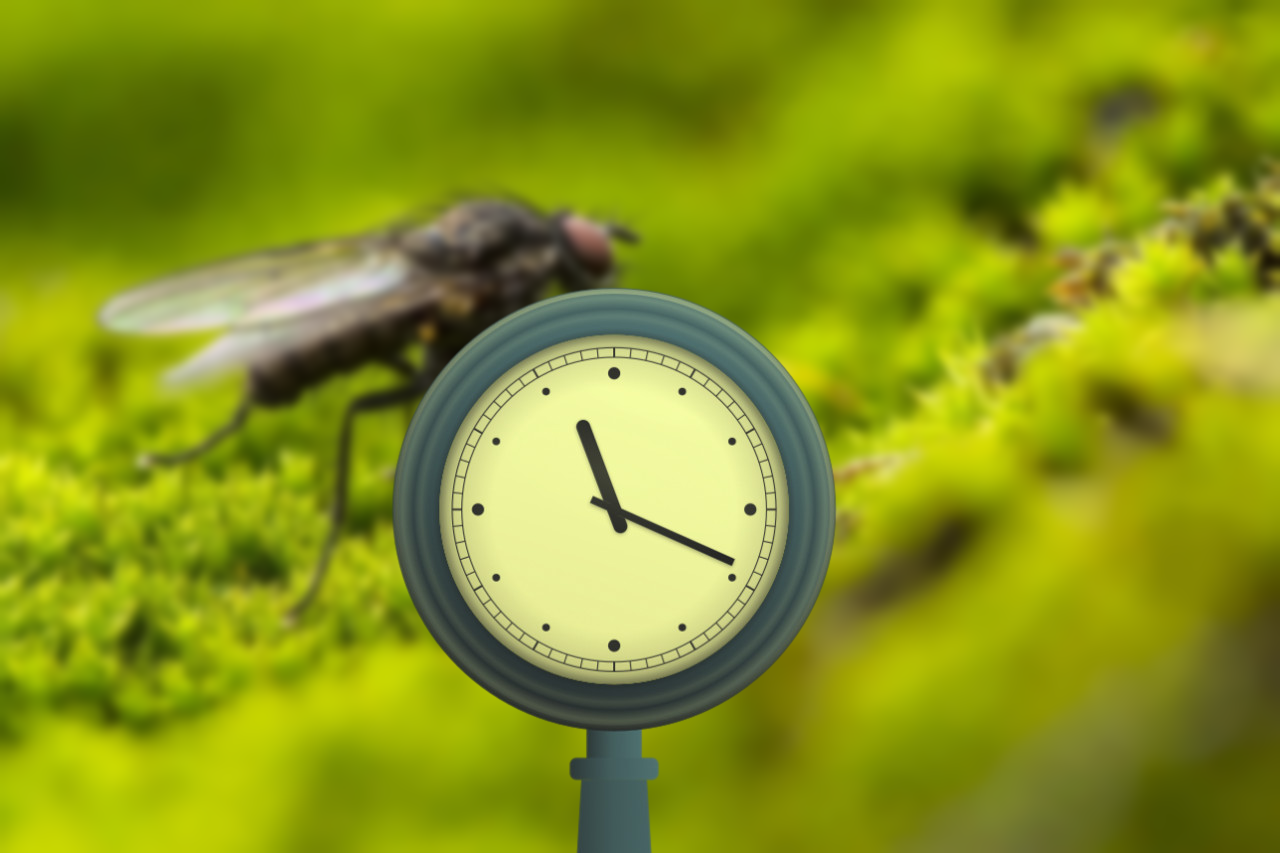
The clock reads 11,19
